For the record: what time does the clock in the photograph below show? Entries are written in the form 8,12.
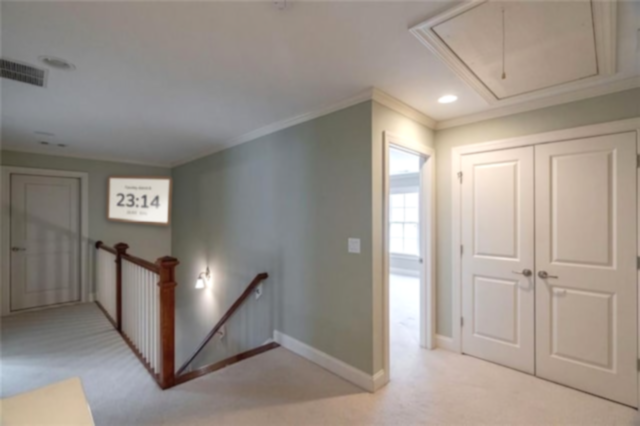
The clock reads 23,14
